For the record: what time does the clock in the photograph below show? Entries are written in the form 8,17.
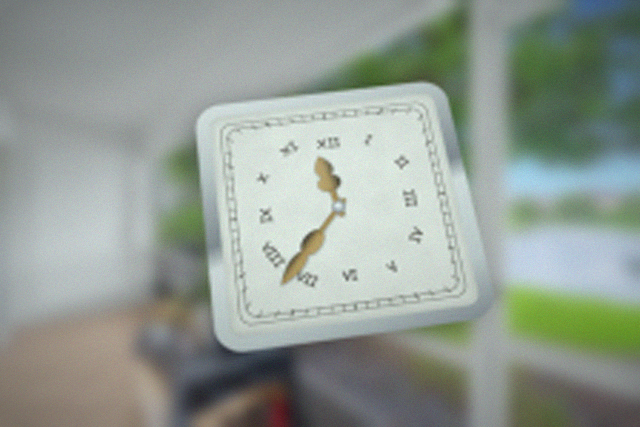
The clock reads 11,37
